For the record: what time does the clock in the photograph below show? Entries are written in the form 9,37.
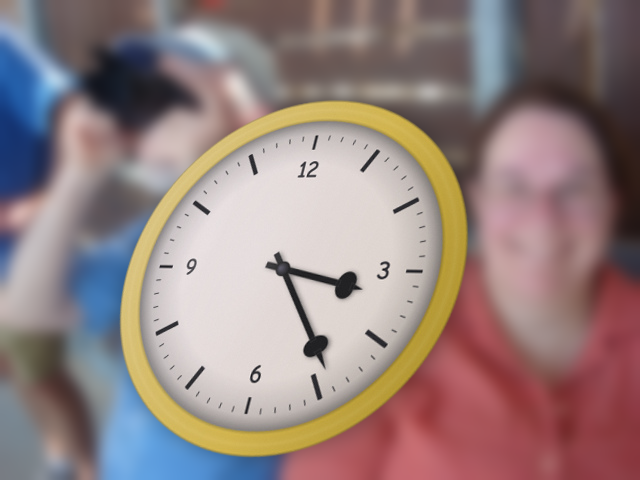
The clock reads 3,24
